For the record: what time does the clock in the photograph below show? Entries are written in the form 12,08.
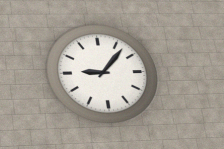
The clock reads 9,07
